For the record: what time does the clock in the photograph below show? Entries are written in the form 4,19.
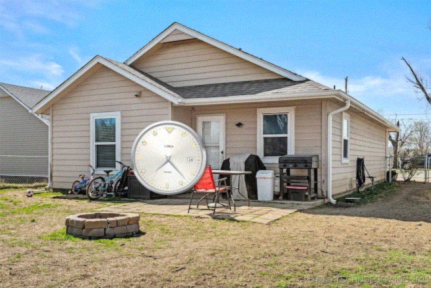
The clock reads 7,23
